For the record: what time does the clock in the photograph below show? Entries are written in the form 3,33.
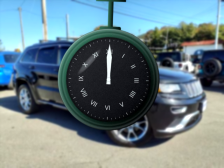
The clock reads 12,00
